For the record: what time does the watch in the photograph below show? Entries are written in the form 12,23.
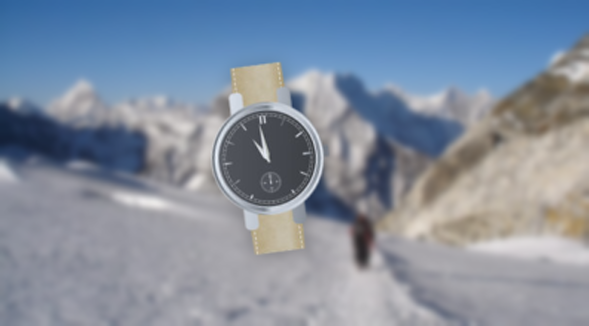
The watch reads 10,59
